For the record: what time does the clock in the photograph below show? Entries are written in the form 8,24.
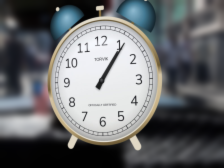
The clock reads 1,06
